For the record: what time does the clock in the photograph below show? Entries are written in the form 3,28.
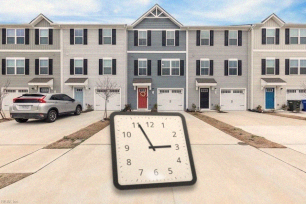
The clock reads 2,56
